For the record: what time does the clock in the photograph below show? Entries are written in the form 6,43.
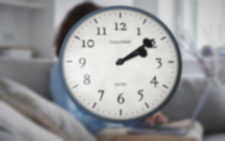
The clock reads 2,09
